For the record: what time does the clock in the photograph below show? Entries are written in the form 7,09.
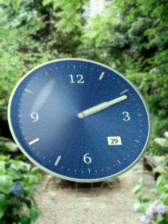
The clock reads 2,11
